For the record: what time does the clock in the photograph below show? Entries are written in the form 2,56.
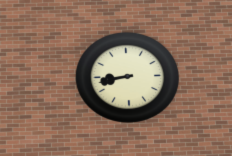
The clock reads 8,43
